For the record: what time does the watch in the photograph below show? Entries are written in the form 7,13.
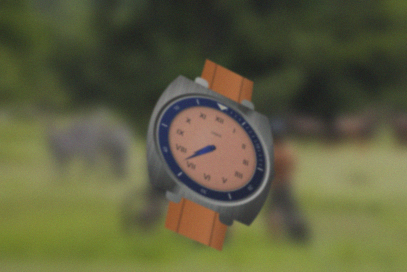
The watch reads 7,37
